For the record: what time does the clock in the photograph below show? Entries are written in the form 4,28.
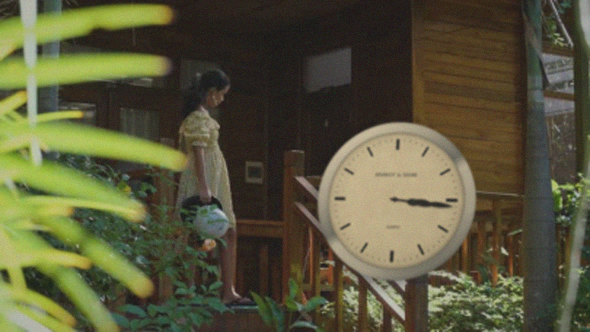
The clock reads 3,16
